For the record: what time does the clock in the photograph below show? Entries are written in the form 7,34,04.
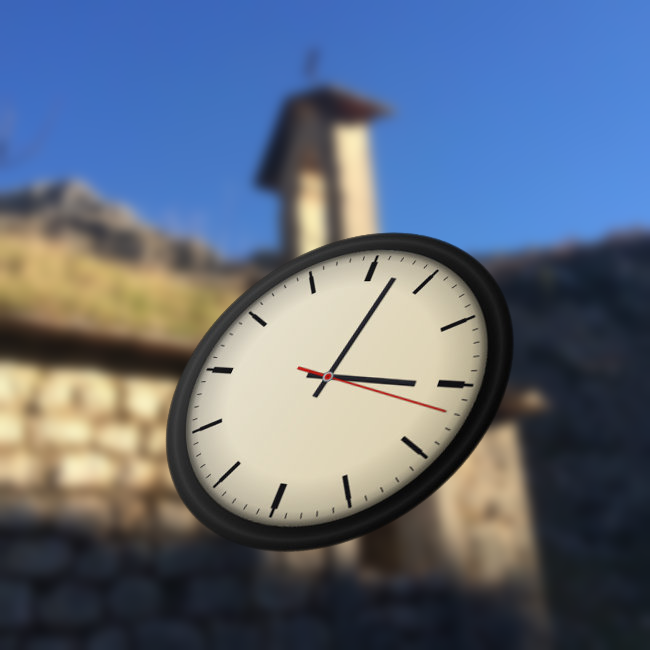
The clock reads 3,02,17
